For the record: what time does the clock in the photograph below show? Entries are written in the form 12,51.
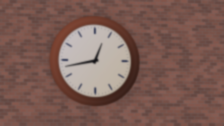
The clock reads 12,43
